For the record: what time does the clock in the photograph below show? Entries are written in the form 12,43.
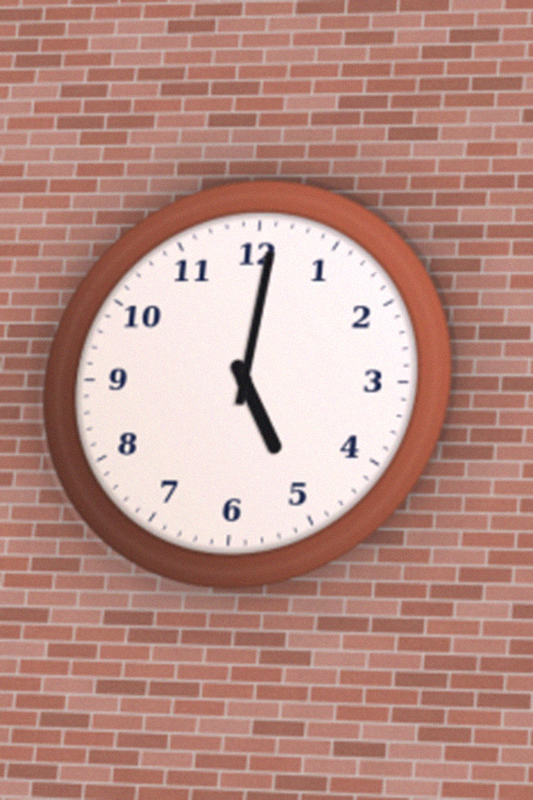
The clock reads 5,01
